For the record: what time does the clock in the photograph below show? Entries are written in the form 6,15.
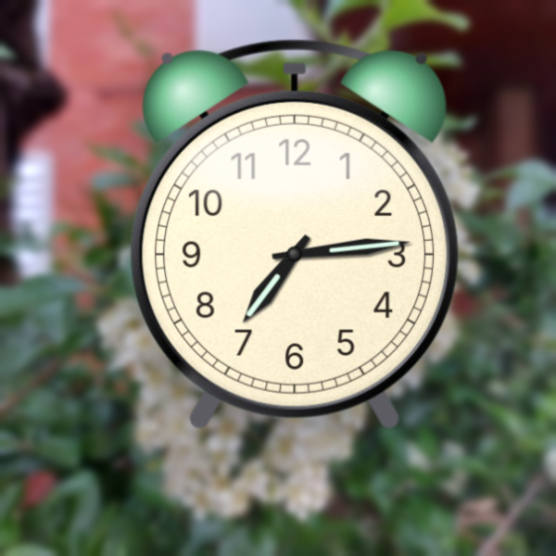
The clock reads 7,14
